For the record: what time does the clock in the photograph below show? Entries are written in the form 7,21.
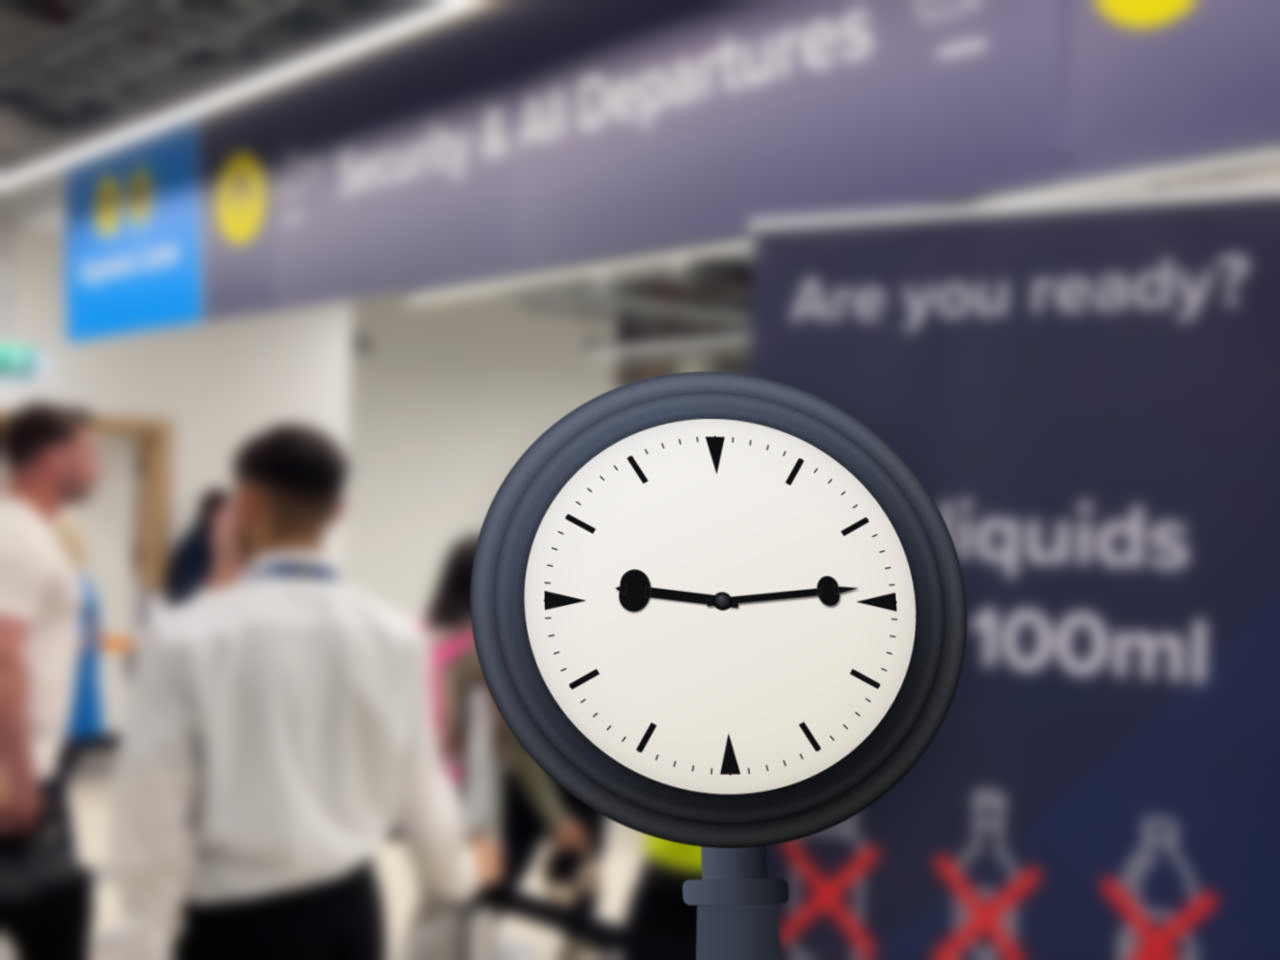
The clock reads 9,14
